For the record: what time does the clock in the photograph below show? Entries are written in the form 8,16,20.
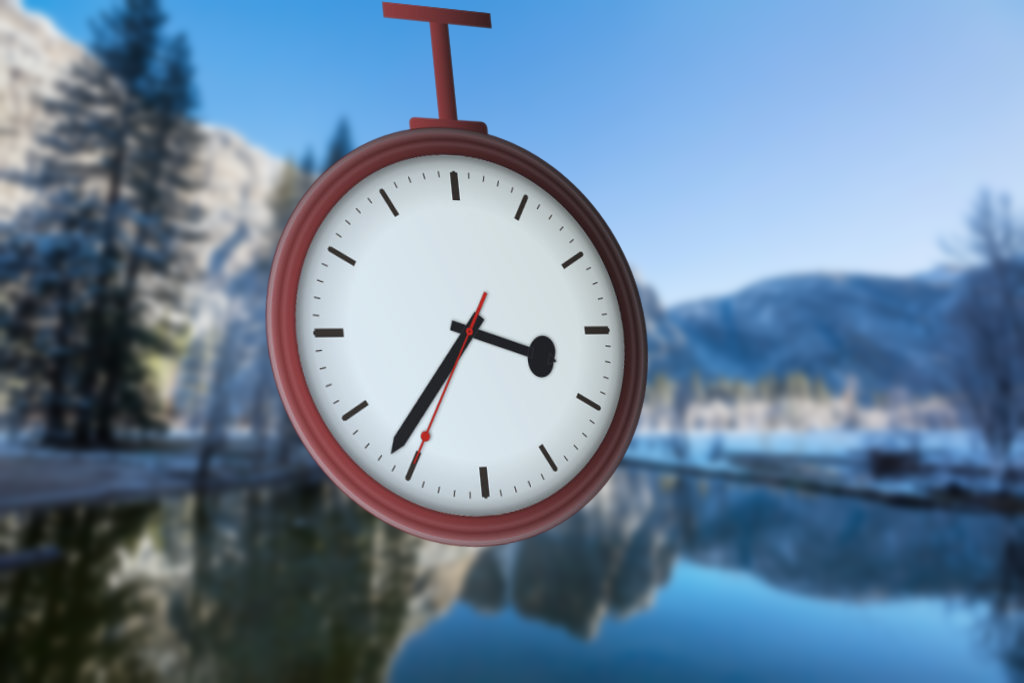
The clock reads 3,36,35
